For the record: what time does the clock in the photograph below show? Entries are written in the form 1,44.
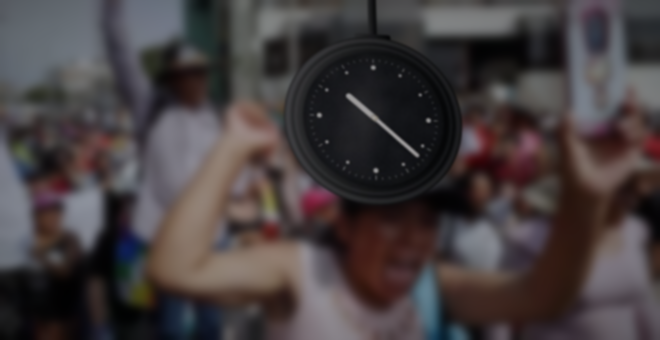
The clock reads 10,22
